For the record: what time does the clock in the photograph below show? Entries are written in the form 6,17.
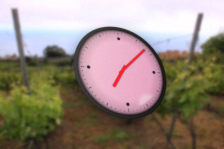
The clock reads 7,08
